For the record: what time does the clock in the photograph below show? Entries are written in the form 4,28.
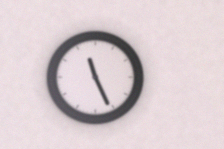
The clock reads 11,26
